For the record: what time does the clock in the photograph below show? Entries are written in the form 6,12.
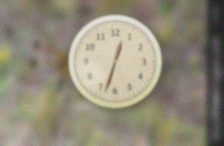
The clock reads 12,33
